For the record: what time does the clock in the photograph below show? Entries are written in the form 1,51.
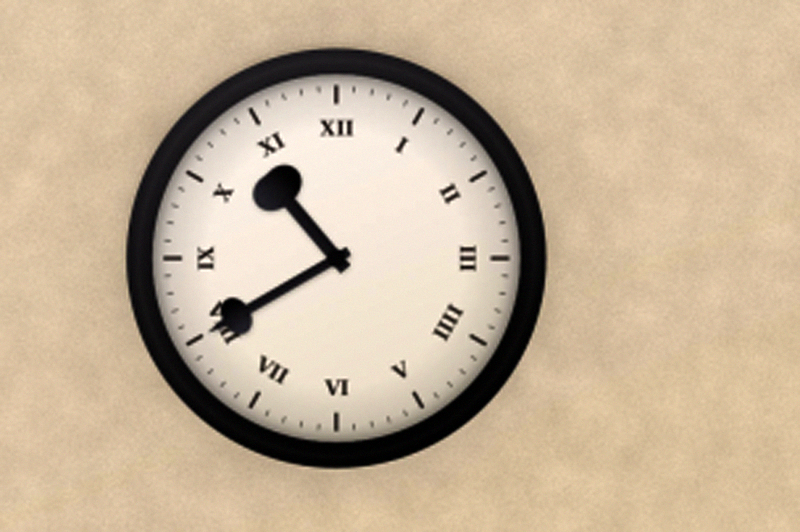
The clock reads 10,40
